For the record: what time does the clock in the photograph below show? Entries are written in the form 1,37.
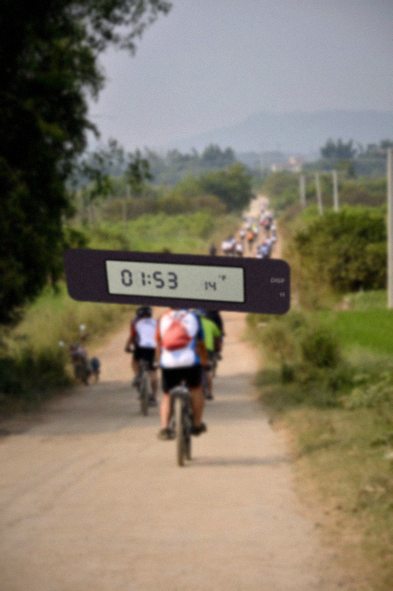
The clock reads 1,53
